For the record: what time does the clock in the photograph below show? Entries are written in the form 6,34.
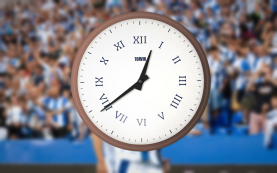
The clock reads 12,39
